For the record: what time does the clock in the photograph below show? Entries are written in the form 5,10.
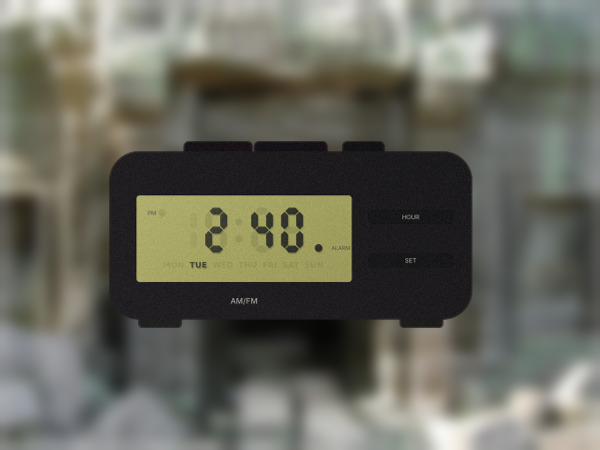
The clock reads 2,40
